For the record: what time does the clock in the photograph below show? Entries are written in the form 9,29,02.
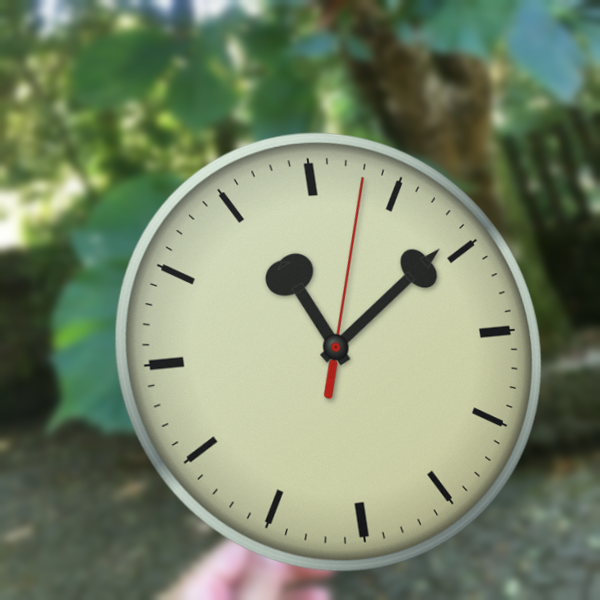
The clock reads 11,09,03
